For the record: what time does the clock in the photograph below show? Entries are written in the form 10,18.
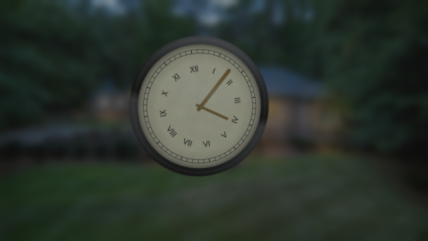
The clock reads 4,08
